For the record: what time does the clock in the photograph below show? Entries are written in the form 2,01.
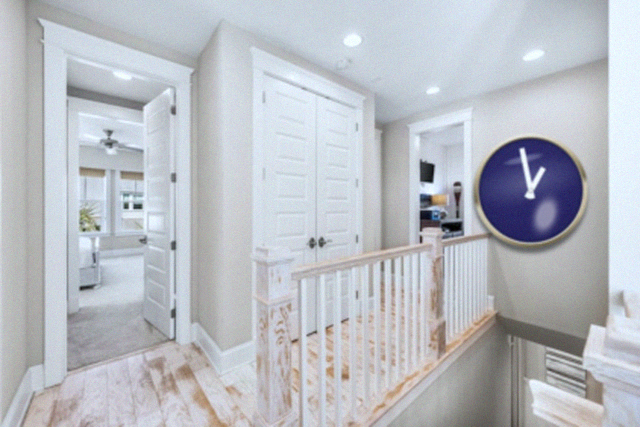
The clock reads 12,58
